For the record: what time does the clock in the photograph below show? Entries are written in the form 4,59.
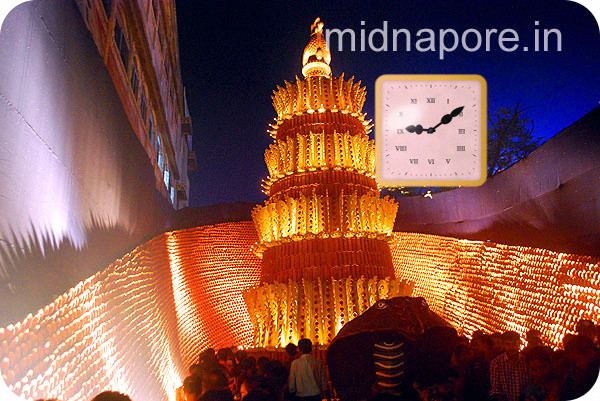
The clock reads 9,09
